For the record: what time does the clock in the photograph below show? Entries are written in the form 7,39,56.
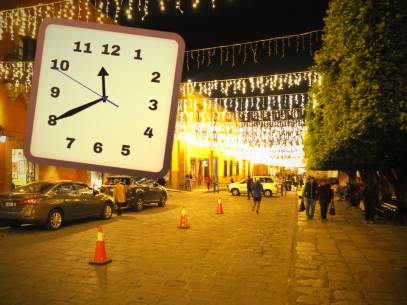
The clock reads 11,39,49
